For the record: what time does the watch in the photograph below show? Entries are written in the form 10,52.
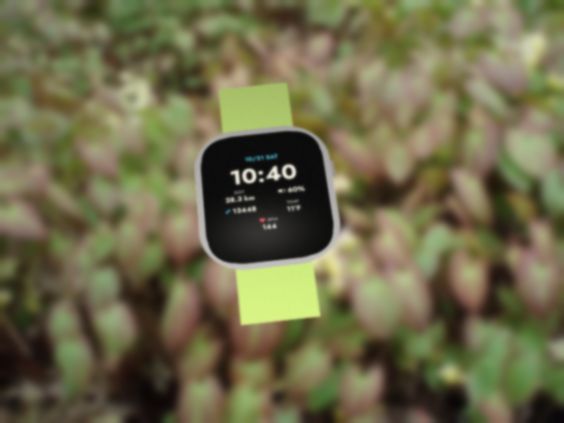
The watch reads 10,40
